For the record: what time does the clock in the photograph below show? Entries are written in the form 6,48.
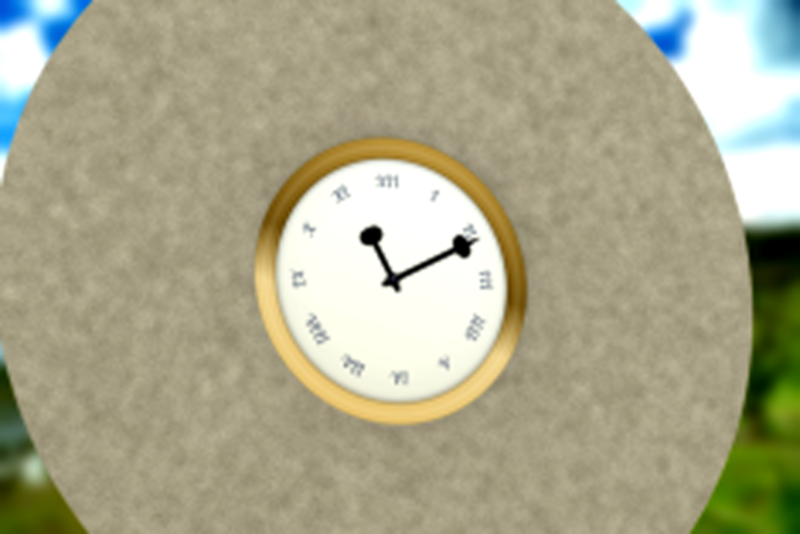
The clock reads 11,11
